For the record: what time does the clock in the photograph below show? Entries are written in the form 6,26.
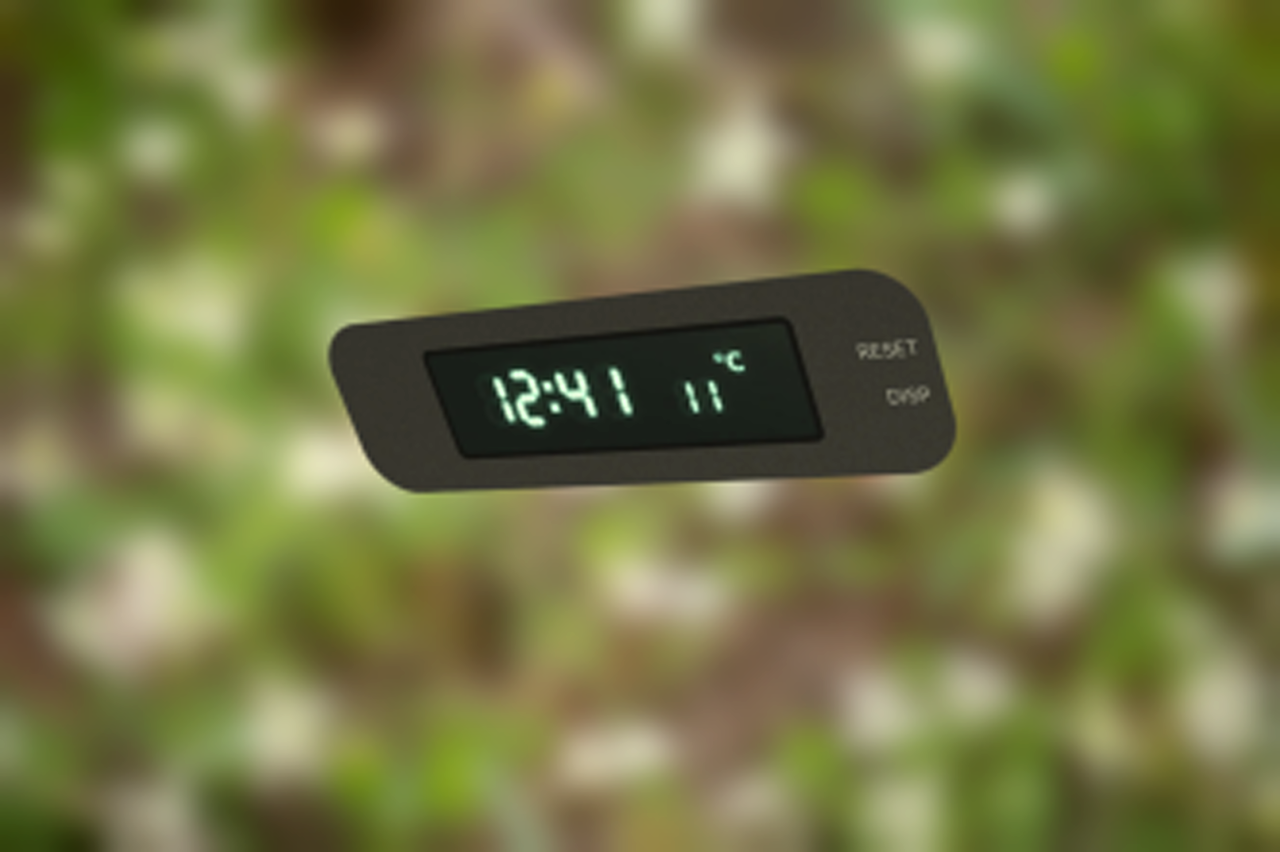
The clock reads 12,41
